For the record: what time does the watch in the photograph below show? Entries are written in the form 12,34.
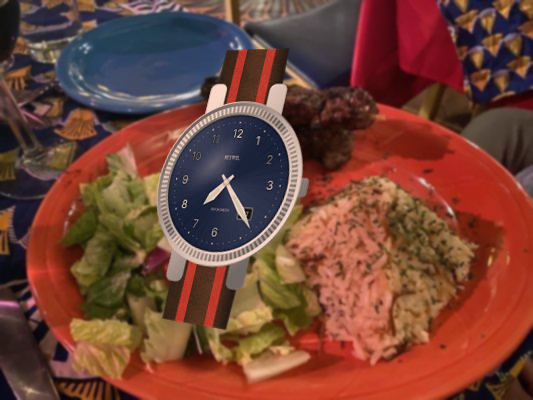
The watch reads 7,23
